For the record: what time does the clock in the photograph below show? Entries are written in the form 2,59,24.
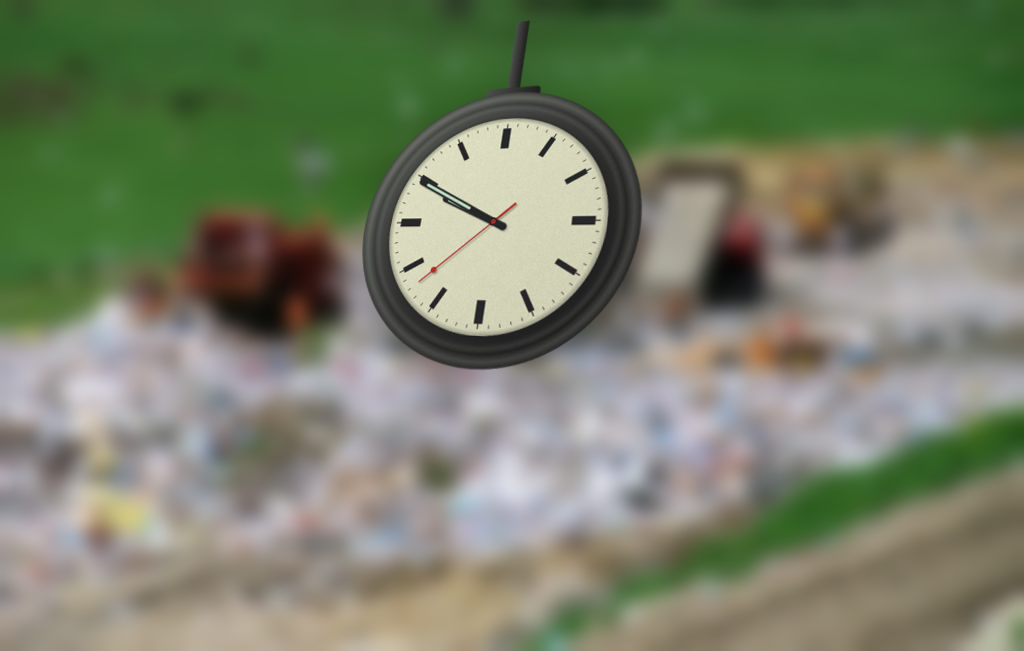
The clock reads 9,49,38
